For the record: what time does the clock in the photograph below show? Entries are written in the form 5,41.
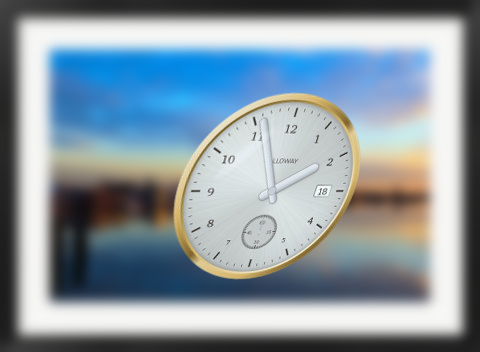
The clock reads 1,56
